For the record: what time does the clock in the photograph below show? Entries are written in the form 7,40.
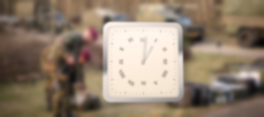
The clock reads 1,01
